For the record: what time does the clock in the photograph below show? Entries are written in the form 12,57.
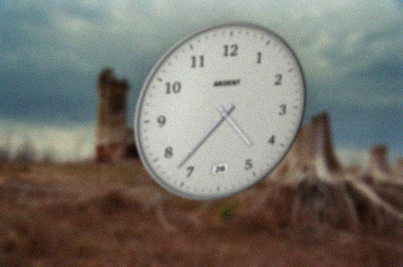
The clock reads 4,37
